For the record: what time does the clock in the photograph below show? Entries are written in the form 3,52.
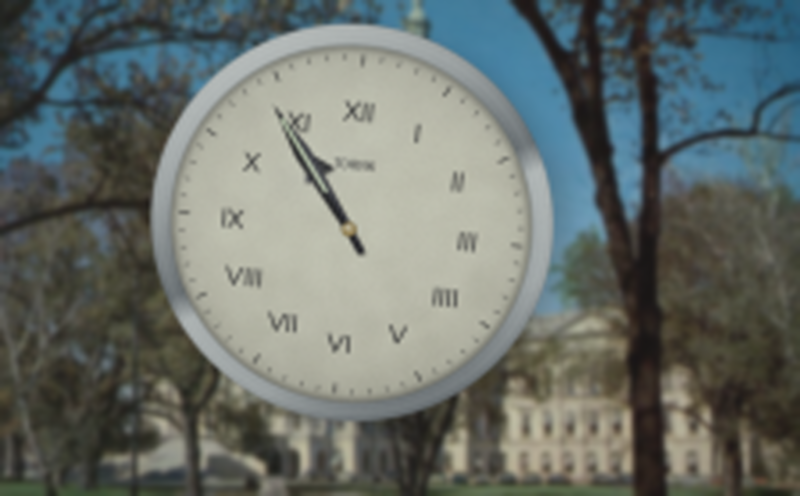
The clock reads 10,54
